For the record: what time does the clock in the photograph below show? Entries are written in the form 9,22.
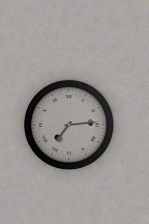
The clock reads 7,14
